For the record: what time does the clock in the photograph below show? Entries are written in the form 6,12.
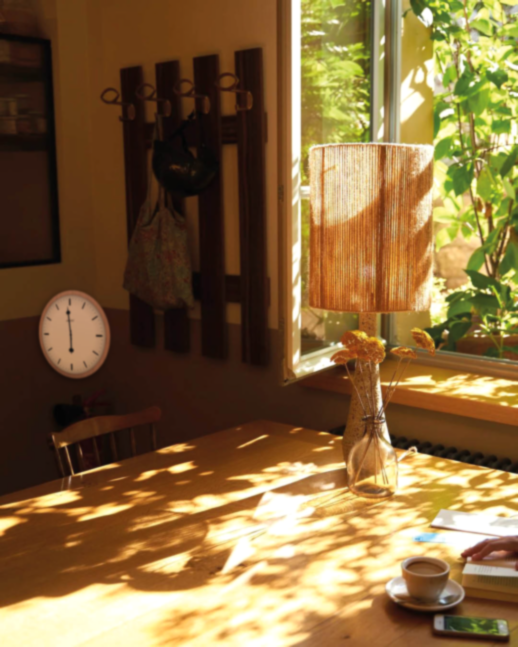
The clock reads 5,59
